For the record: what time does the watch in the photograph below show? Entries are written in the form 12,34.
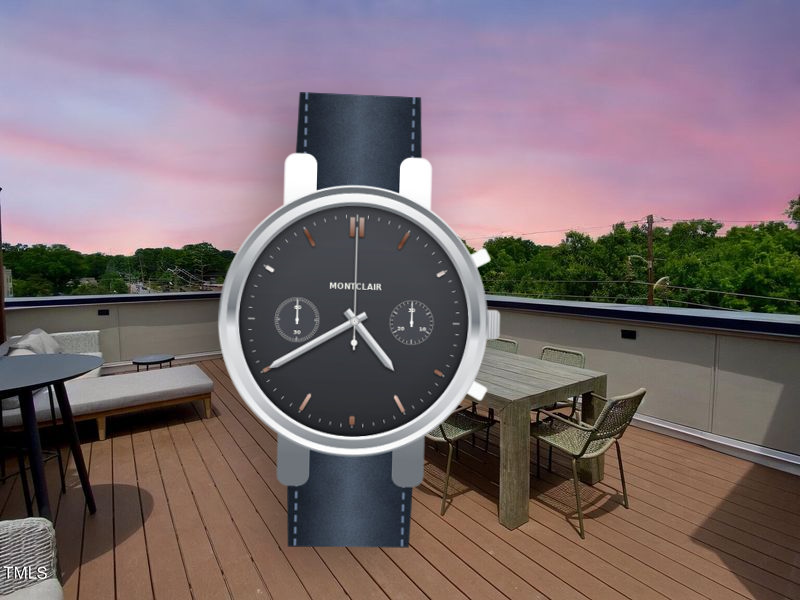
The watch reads 4,40
